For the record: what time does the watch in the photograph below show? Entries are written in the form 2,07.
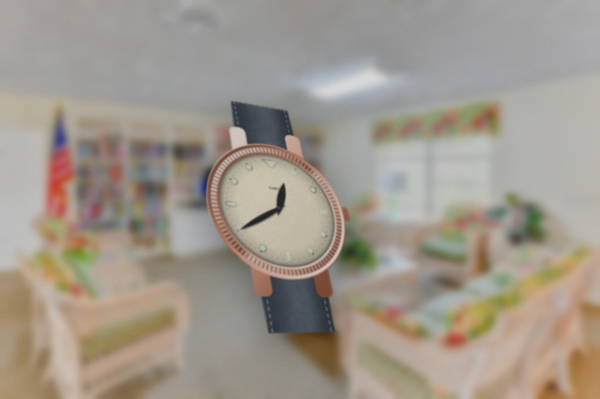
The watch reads 12,40
